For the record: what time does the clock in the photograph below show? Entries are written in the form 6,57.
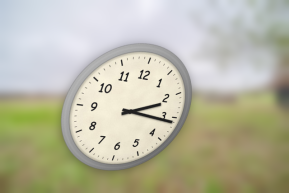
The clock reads 2,16
